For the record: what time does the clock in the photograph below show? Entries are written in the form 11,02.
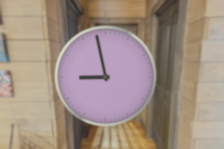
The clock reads 8,58
